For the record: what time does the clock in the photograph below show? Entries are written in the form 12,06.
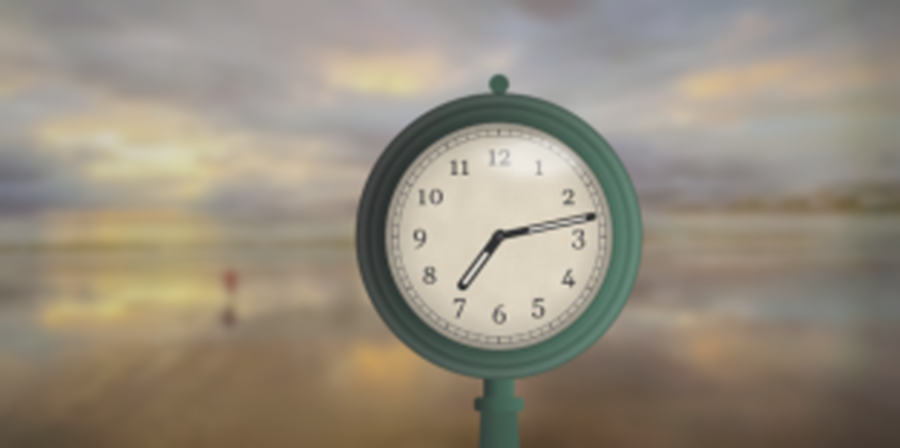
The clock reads 7,13
